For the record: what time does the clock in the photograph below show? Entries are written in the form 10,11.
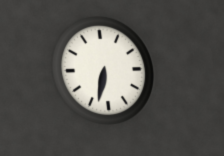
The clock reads 6,33
